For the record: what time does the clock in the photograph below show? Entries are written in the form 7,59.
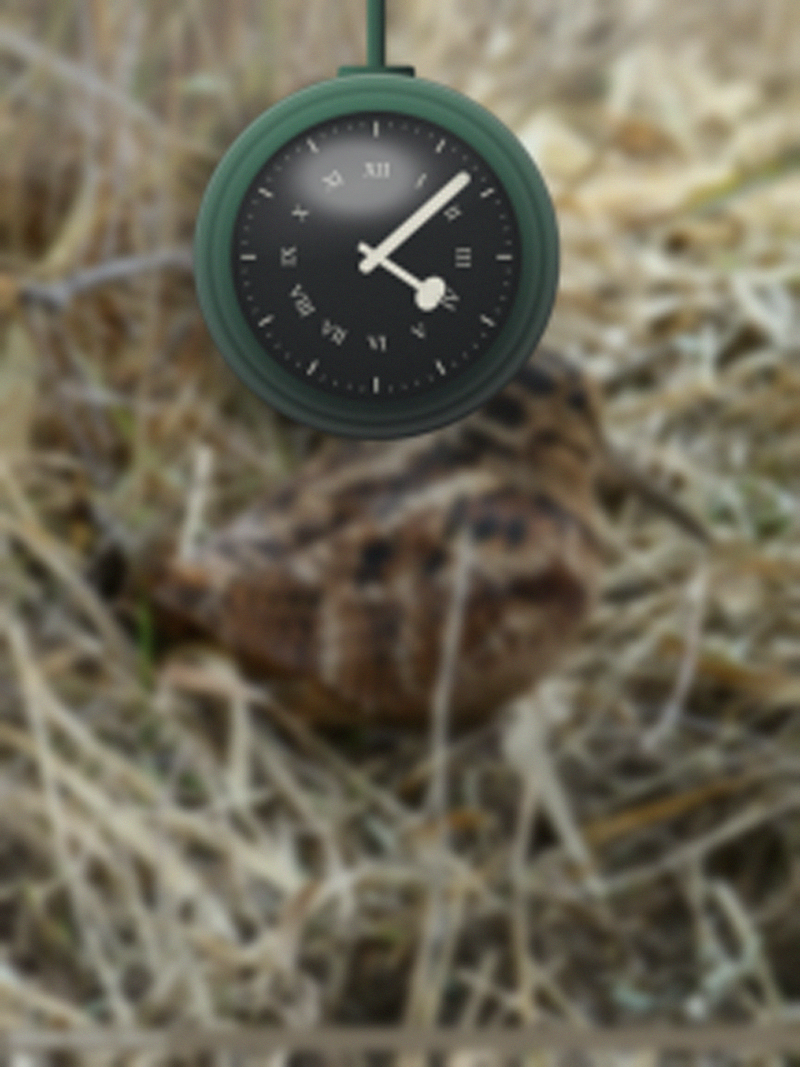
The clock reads 4,08
